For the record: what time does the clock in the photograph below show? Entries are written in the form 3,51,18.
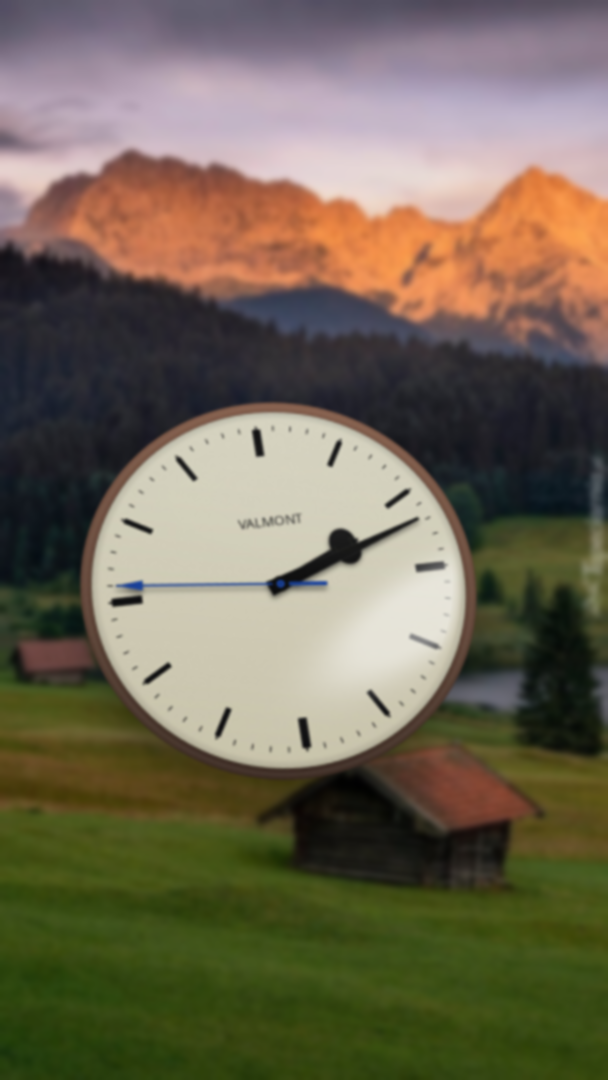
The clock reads 2,11,46
